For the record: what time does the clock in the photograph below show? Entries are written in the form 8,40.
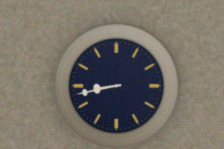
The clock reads 8,43
